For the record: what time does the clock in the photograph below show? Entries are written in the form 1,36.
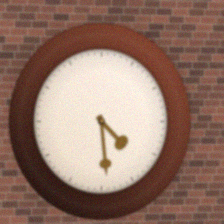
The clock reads 4,29
